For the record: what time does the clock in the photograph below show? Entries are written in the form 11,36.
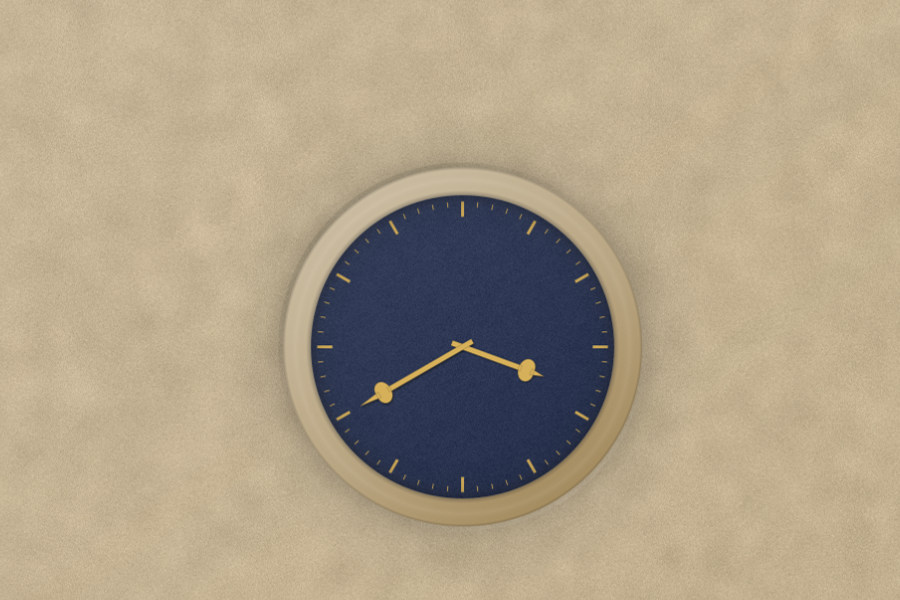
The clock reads 3,40
